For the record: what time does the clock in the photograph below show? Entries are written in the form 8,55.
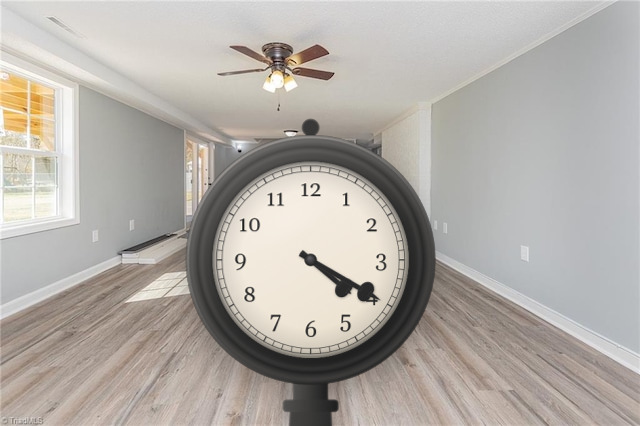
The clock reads 4,20
